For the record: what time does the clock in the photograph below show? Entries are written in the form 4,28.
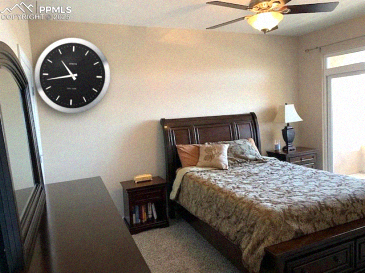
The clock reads 10,43
